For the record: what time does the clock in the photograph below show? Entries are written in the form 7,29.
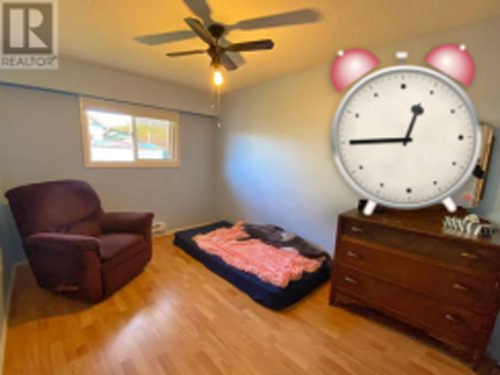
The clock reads 12,45
